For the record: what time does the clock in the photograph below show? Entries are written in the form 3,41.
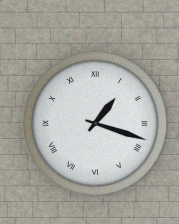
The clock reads 1,18
